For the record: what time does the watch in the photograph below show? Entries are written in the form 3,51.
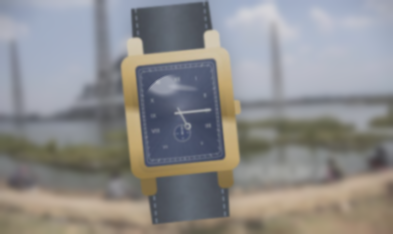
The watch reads 5,15
